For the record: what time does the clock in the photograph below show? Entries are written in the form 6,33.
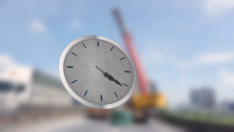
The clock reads 4,21
